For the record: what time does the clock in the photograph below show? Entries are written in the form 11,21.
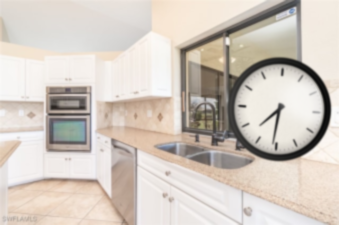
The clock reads 7,31
